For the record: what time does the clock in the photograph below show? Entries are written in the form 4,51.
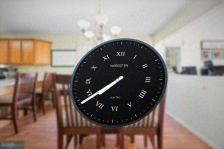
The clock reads 7,39
